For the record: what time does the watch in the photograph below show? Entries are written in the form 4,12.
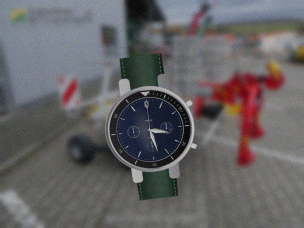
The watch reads 3,28
